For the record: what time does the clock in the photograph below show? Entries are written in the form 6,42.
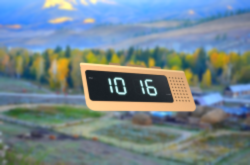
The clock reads 10,16
